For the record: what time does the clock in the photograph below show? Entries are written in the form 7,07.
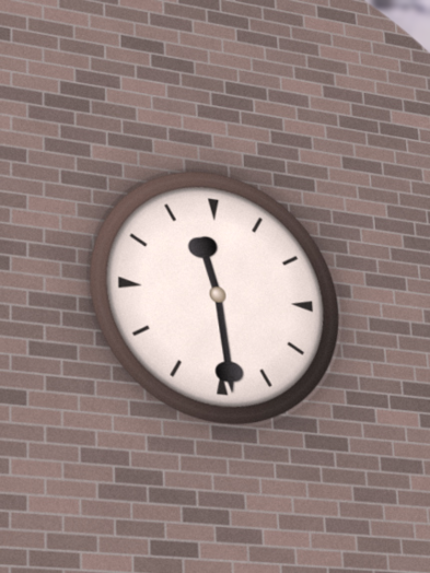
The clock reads 11,29
